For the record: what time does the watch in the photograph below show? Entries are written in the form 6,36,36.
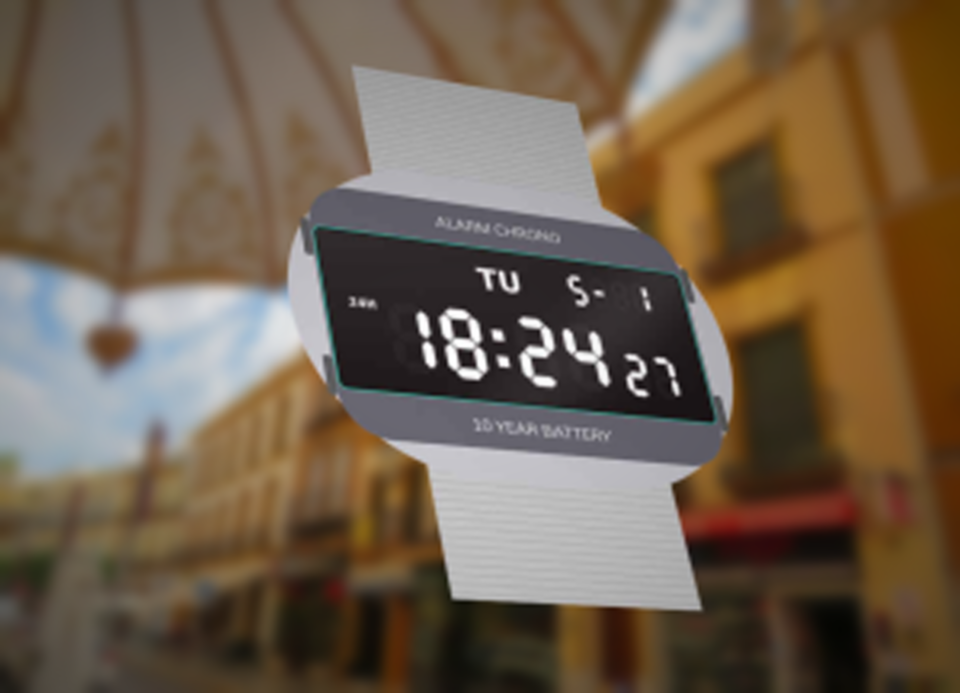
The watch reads 18,24,27
